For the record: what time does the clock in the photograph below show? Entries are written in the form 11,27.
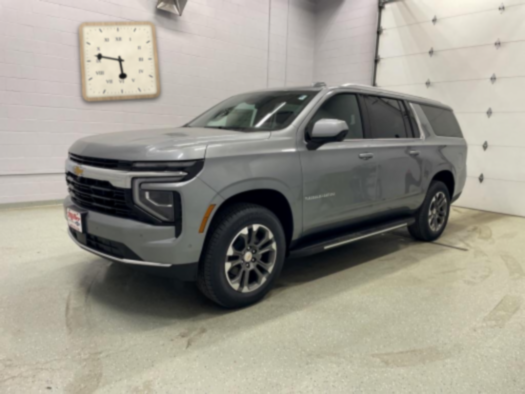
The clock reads 5,47
